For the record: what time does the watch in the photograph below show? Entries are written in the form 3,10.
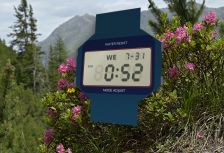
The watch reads 0,52
